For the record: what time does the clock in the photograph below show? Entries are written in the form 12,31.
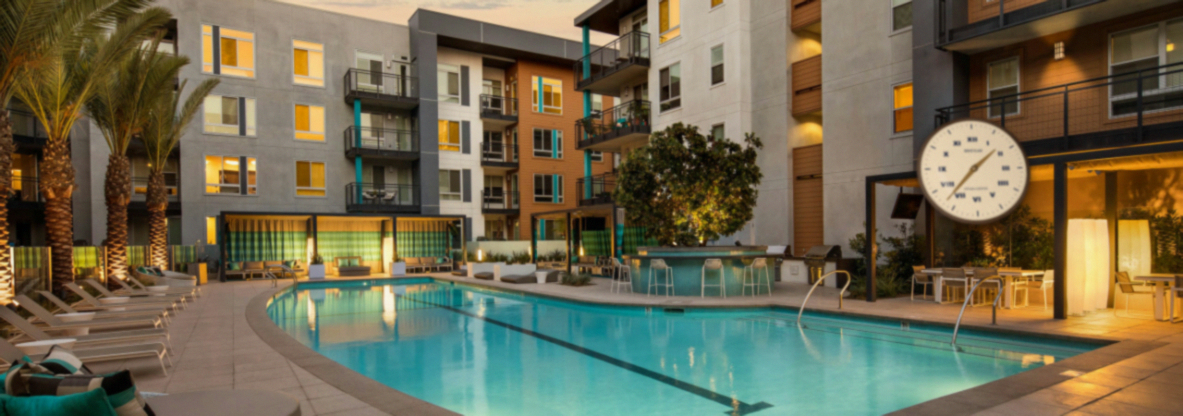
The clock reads 1,37
